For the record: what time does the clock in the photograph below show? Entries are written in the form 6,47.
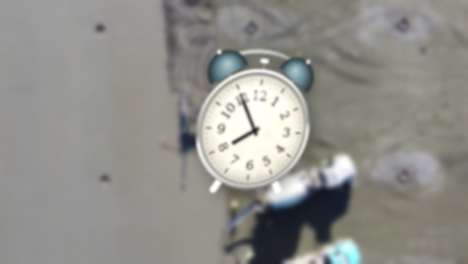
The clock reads 7,55
